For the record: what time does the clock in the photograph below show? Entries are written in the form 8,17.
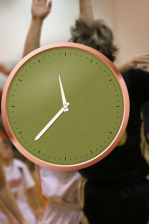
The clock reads 11,37
